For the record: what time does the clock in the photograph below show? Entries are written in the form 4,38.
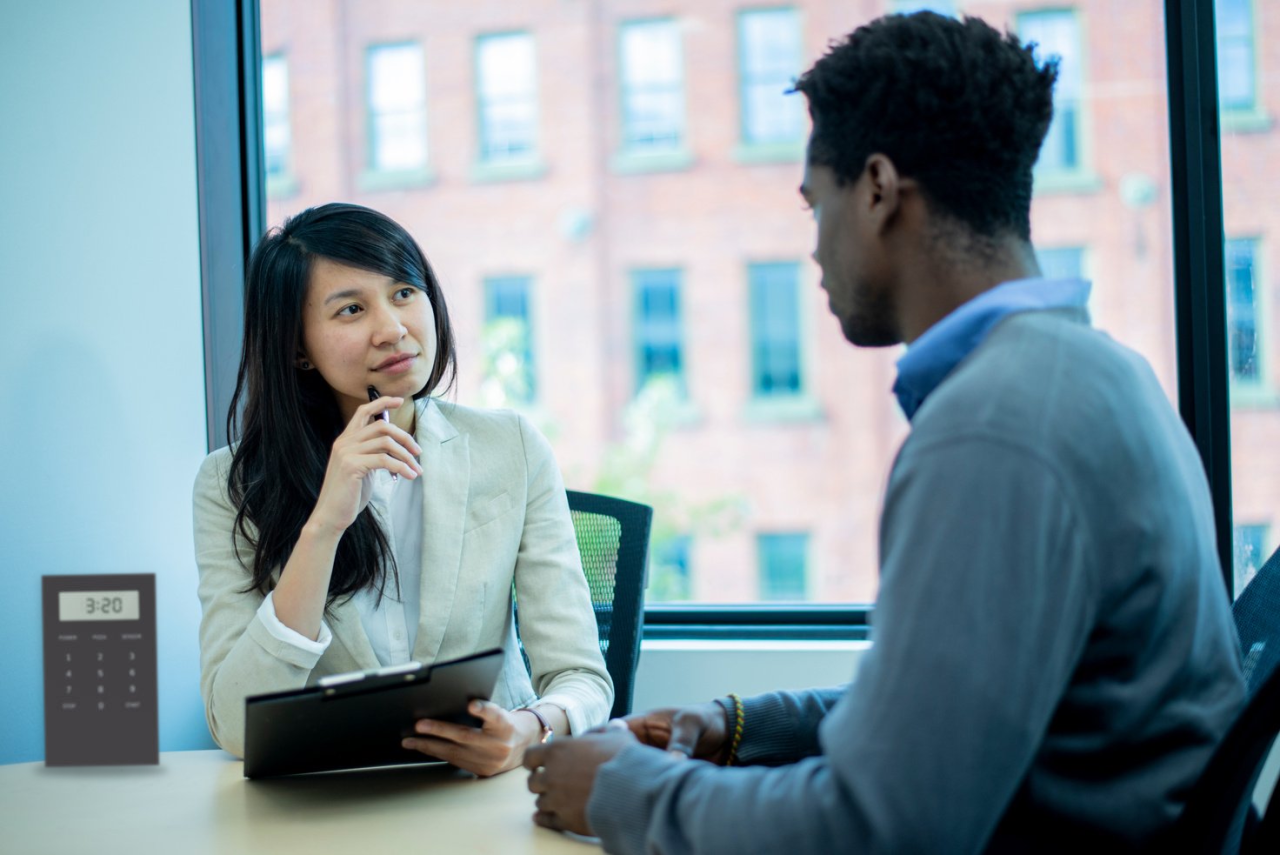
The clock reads 3,20
